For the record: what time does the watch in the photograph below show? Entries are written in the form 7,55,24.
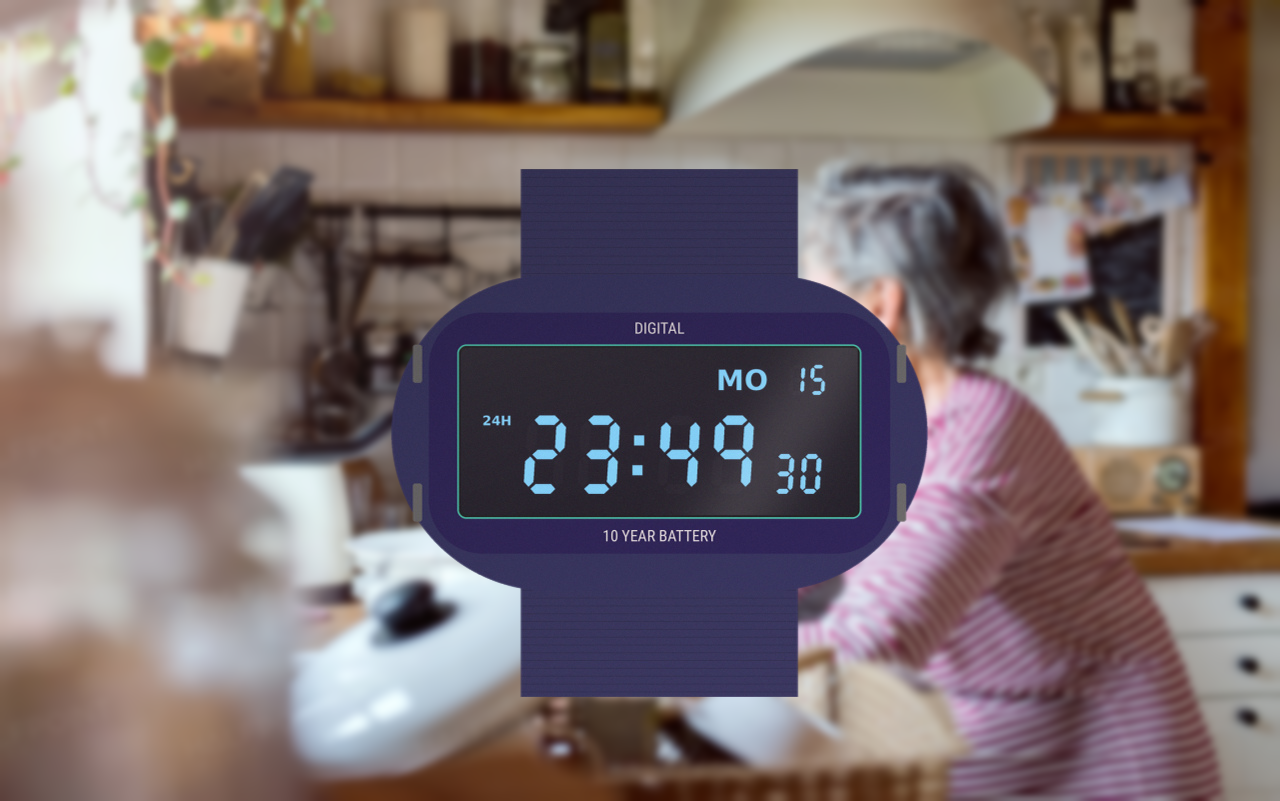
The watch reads 23,49,30
